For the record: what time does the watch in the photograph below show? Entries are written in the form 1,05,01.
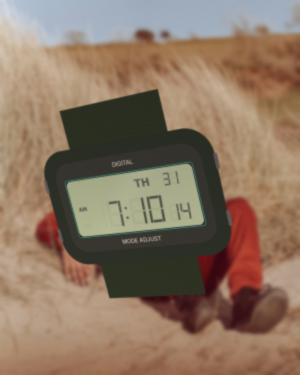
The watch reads 7,10,14
